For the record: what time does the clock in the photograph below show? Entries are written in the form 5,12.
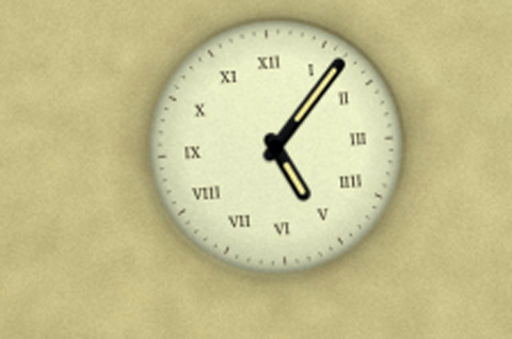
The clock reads 5,07
